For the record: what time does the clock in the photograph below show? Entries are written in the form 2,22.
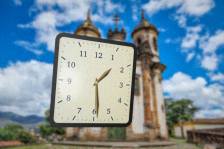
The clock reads 1,29
